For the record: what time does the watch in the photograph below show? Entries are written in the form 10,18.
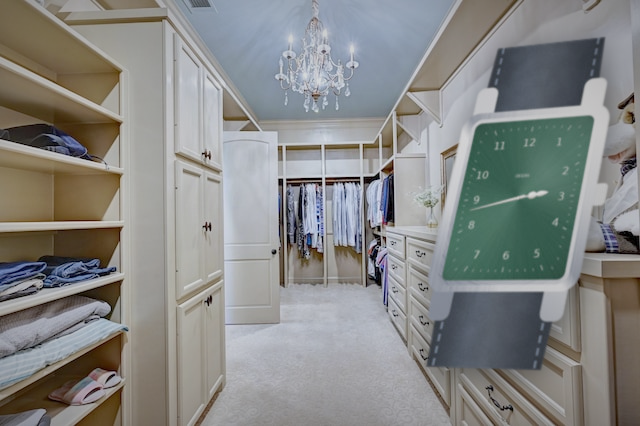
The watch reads 2,43
